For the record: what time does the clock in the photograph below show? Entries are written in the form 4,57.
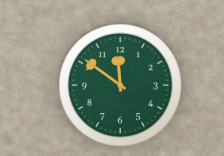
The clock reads 11,51
